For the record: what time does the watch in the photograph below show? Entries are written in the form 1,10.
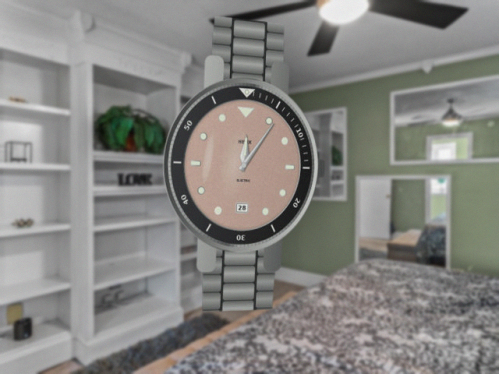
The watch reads 12,06
